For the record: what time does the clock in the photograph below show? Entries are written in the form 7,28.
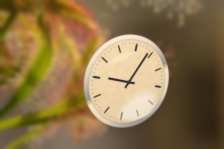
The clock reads 9,04
